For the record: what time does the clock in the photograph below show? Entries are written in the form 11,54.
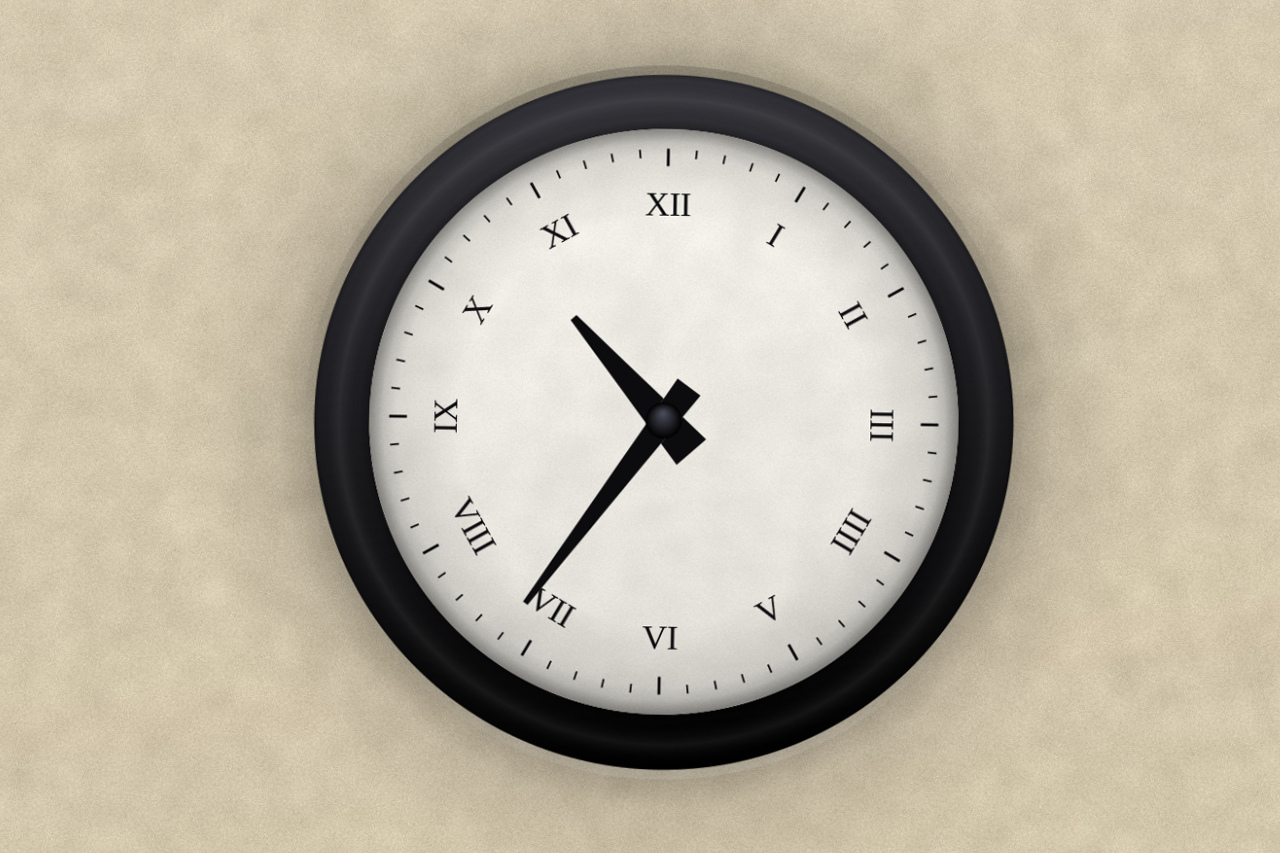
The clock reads 10,36
